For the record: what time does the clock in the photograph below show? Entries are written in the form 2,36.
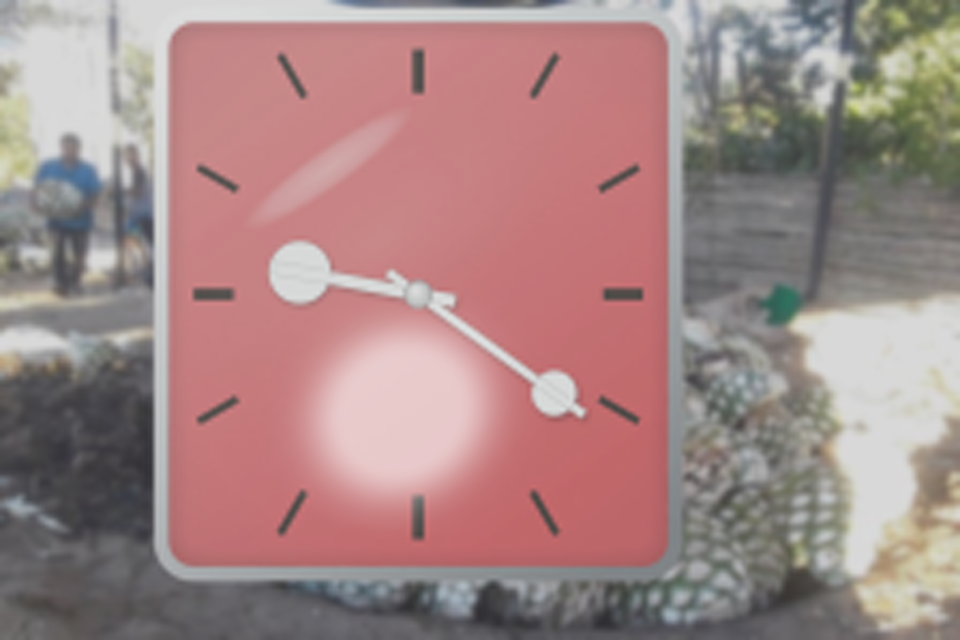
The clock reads 9,21
